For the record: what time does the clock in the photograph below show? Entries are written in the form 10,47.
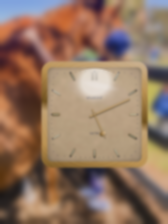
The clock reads 5,11
